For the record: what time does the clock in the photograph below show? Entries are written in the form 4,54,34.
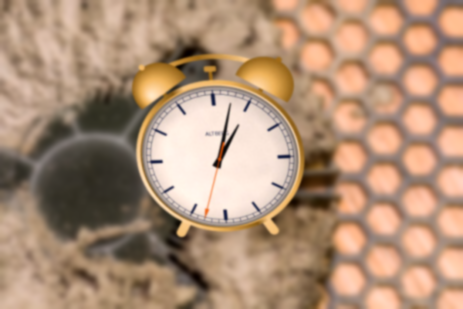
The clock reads 1,02,33
